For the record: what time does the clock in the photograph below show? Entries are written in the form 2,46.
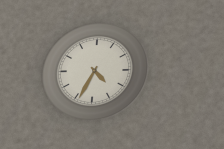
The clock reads 4,34
